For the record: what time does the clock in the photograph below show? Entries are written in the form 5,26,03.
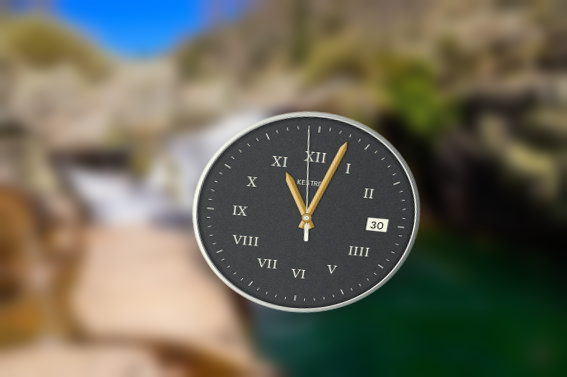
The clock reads 11,02,59
